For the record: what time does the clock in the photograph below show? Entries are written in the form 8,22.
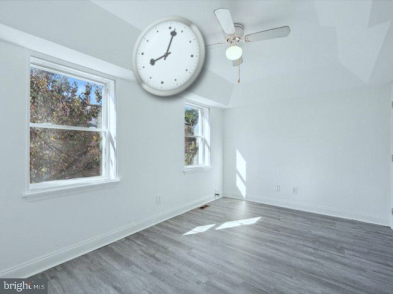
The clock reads 8,02
